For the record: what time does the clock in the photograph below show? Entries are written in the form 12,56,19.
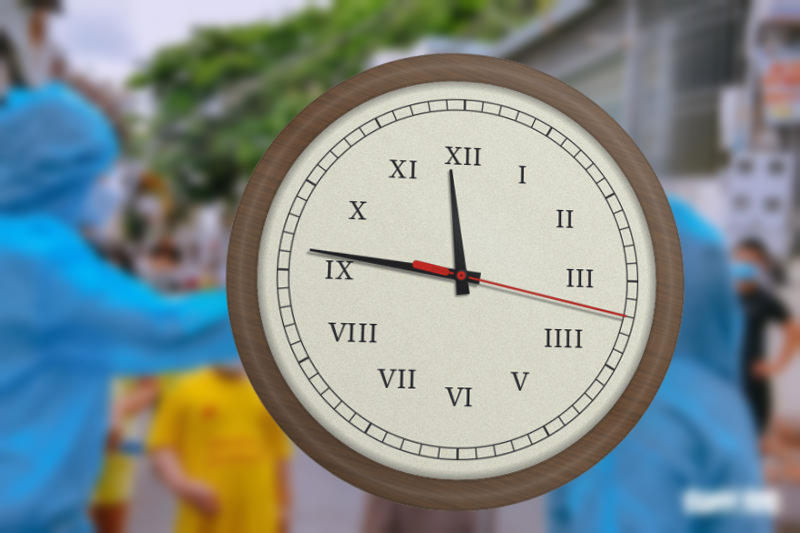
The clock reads 11,46,17
